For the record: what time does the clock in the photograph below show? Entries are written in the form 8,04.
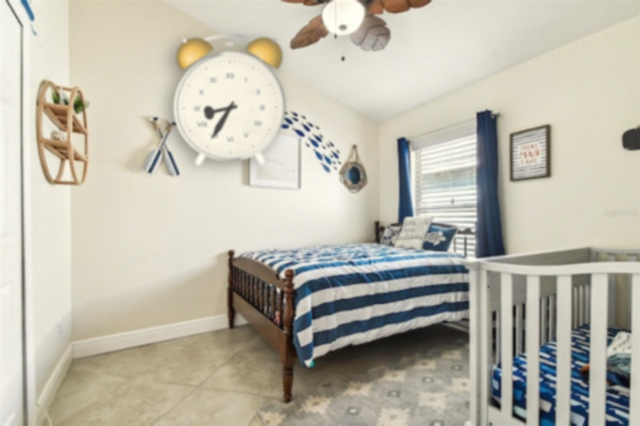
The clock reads 8,35
